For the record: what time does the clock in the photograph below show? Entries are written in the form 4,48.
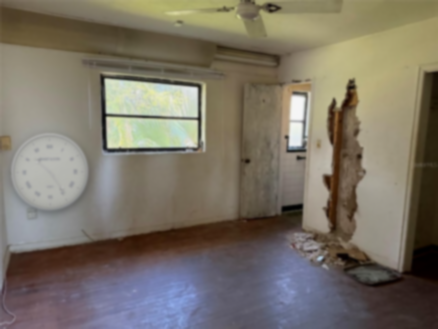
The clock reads 10,24
